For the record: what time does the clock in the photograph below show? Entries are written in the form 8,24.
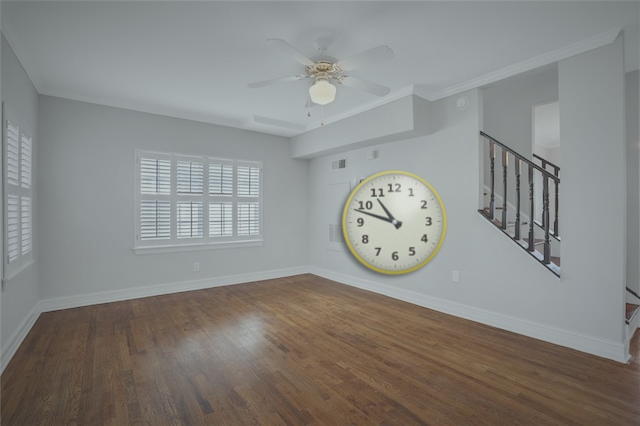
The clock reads 10,48
